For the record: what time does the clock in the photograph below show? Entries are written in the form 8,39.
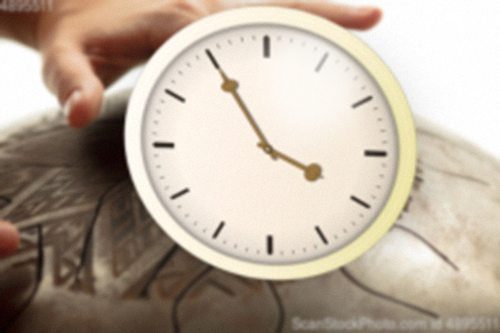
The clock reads 3,55
